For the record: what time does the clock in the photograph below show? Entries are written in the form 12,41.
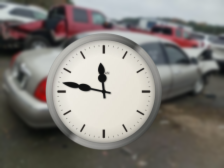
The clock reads 11,47
